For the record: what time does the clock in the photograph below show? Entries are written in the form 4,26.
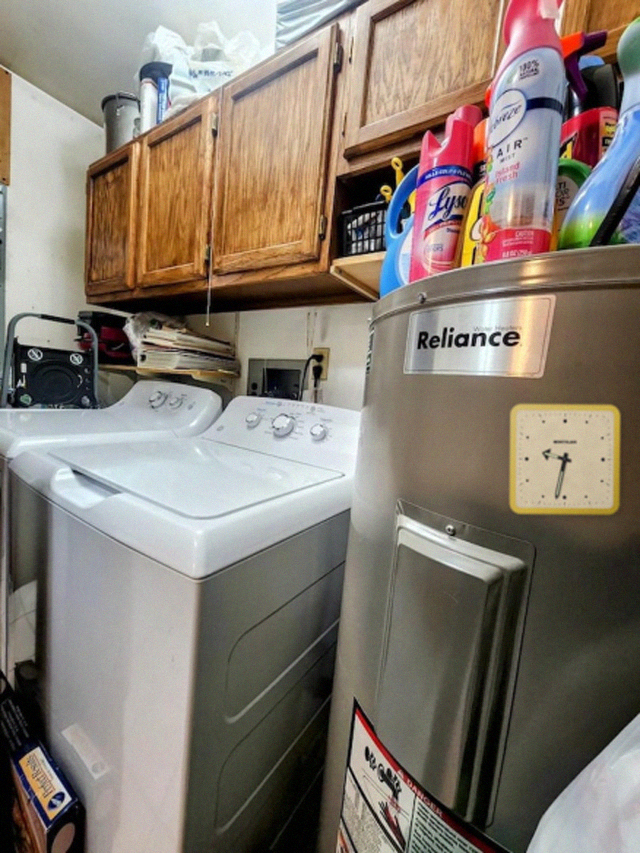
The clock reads 9,32
